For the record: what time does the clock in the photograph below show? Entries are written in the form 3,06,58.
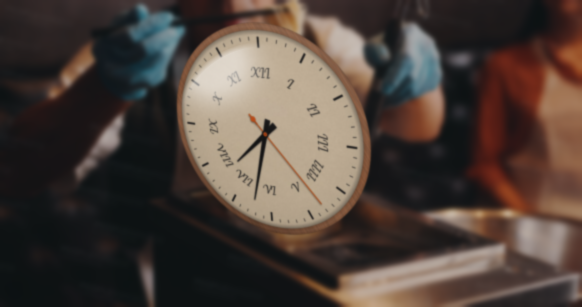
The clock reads 7,32,23
